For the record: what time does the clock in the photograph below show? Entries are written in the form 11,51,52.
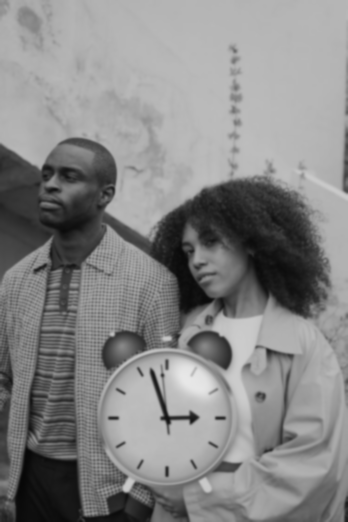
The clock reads 2,56,59
